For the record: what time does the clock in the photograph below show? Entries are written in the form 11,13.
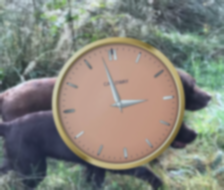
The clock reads 2,58
